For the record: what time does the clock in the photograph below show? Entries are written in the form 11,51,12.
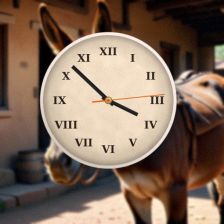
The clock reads 3,52,14
